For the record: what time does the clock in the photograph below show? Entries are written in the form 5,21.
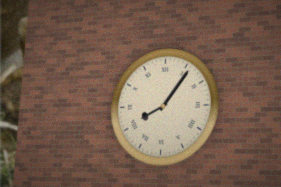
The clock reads 8,06
